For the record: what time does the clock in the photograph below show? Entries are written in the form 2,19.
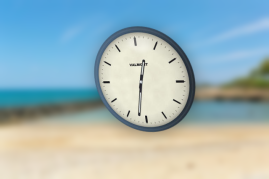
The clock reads 12,32
